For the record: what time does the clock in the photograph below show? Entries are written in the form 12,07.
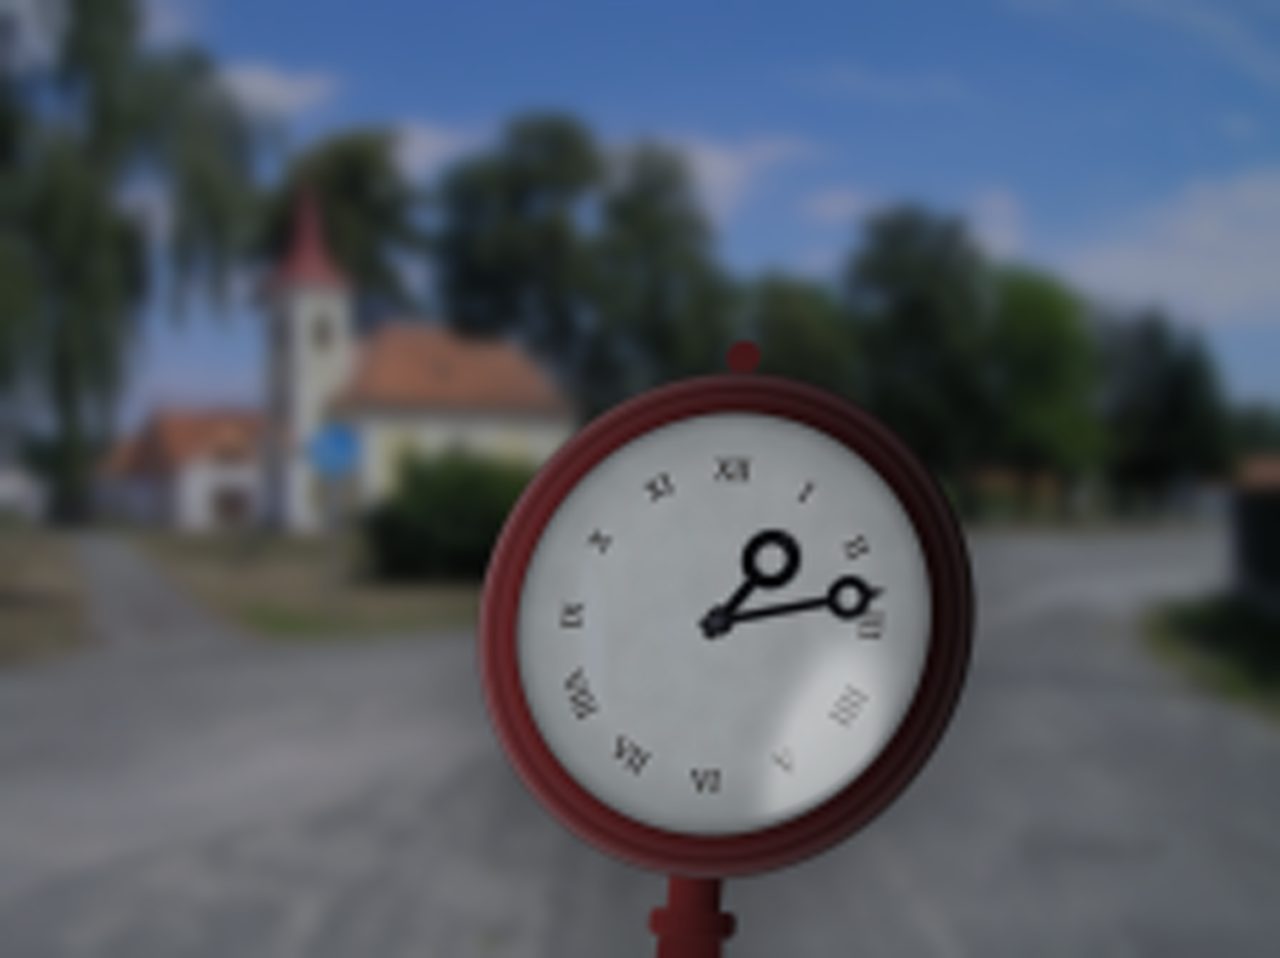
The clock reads 1,13
